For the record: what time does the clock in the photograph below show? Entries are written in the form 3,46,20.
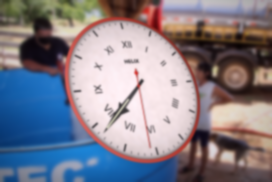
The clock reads 7,38,31
